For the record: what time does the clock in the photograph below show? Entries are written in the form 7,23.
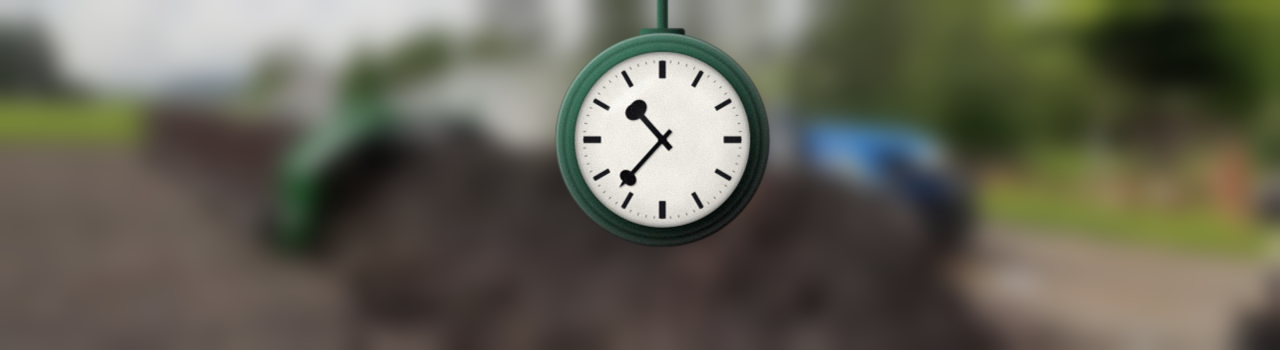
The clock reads 10,37
